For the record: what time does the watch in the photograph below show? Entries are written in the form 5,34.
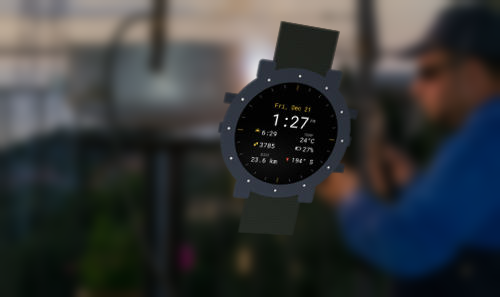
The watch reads 1,27
